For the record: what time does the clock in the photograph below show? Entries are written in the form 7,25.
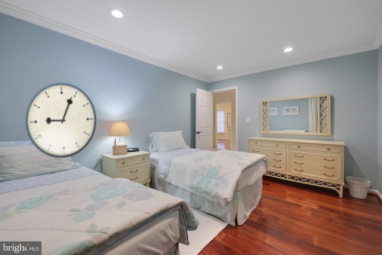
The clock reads 9,04
